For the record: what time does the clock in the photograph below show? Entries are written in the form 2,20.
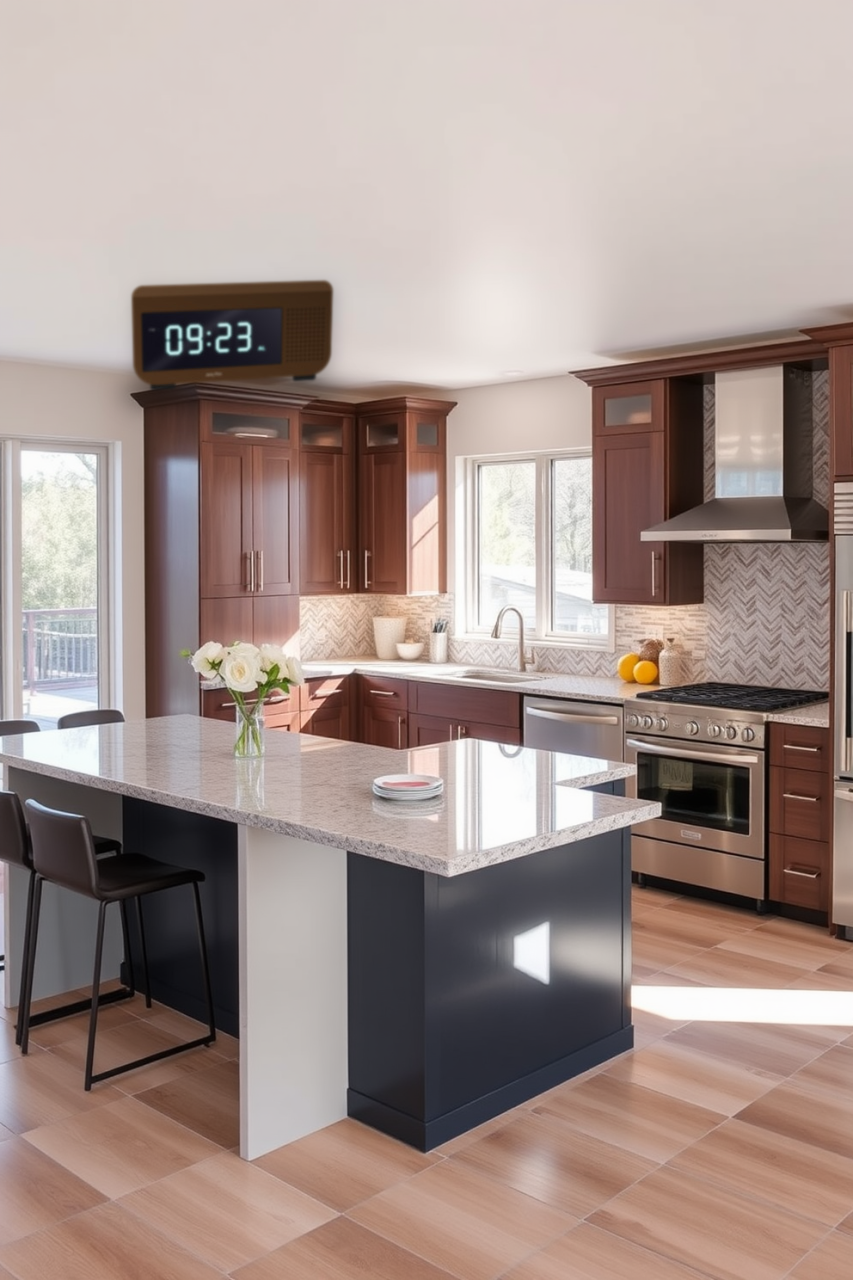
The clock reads 9,23
